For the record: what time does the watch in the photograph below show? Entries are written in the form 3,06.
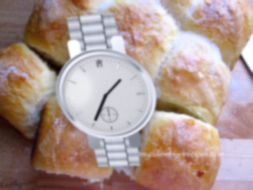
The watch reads 1,35
